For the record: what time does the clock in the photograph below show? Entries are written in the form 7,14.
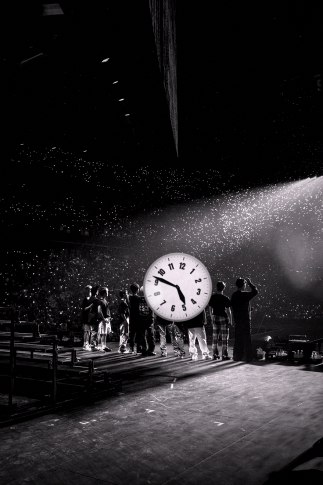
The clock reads 4,47
